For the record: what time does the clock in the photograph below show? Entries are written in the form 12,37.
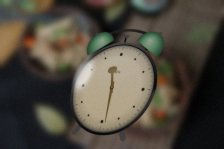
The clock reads 11,29
